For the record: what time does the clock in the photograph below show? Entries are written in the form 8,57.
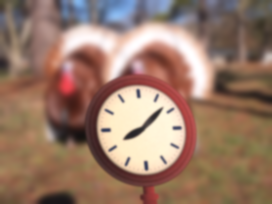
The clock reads 8,08
